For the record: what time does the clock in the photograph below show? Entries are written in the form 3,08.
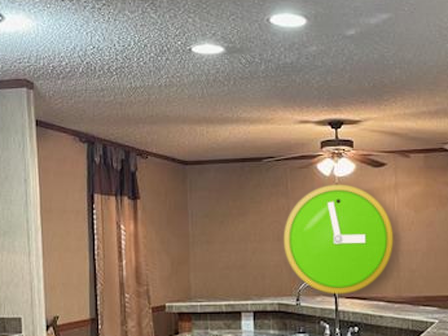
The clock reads 2,58
